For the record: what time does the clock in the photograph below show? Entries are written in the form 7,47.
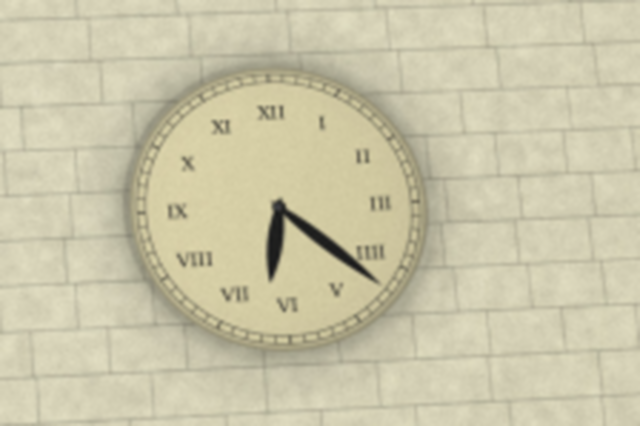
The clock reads 6,22
